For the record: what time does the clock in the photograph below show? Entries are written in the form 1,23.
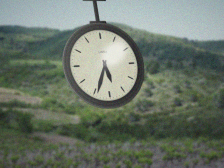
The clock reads 5,34
